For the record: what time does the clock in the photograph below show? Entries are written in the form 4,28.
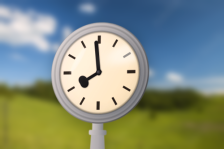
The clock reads 7,59
